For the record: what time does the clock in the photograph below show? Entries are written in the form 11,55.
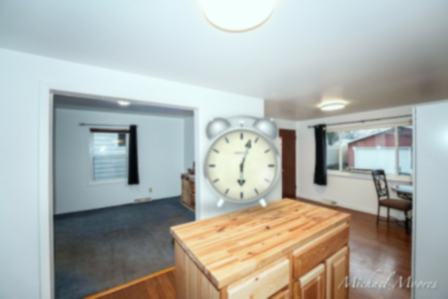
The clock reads 6,03
